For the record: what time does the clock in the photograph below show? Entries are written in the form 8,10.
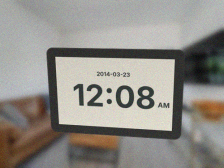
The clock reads 12,08
